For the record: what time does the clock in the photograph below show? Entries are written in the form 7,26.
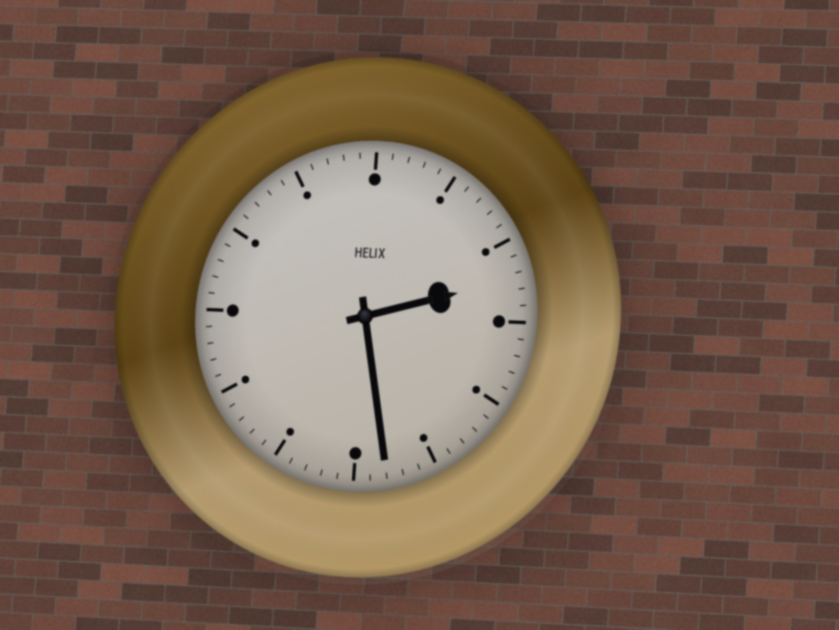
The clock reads 2,28
